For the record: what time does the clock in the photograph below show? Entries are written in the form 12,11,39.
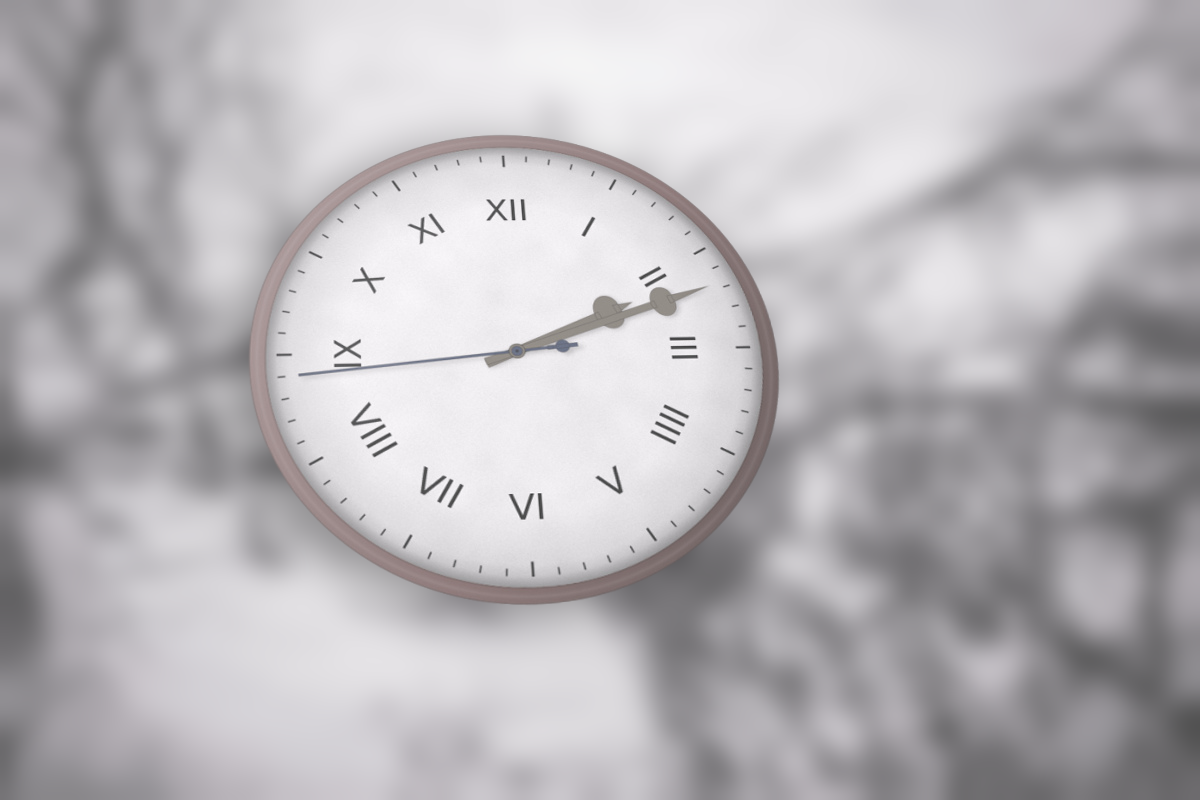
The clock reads 2,11,44
